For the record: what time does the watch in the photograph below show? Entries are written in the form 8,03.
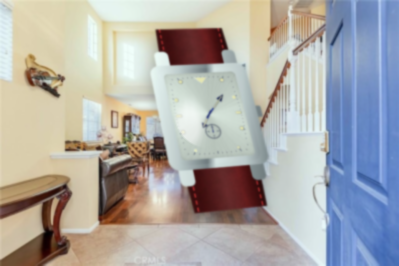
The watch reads 7,07
